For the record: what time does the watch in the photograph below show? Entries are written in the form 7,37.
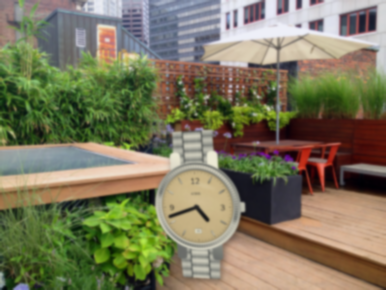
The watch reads 4,42
